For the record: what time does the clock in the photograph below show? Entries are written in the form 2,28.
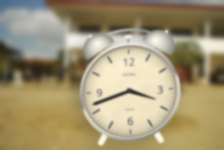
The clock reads 3,42
